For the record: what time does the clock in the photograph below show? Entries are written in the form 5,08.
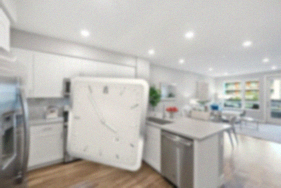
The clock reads 3,54
